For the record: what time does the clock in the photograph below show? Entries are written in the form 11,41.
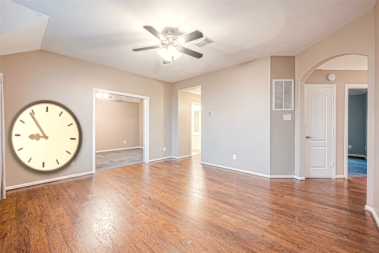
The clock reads 8,54
